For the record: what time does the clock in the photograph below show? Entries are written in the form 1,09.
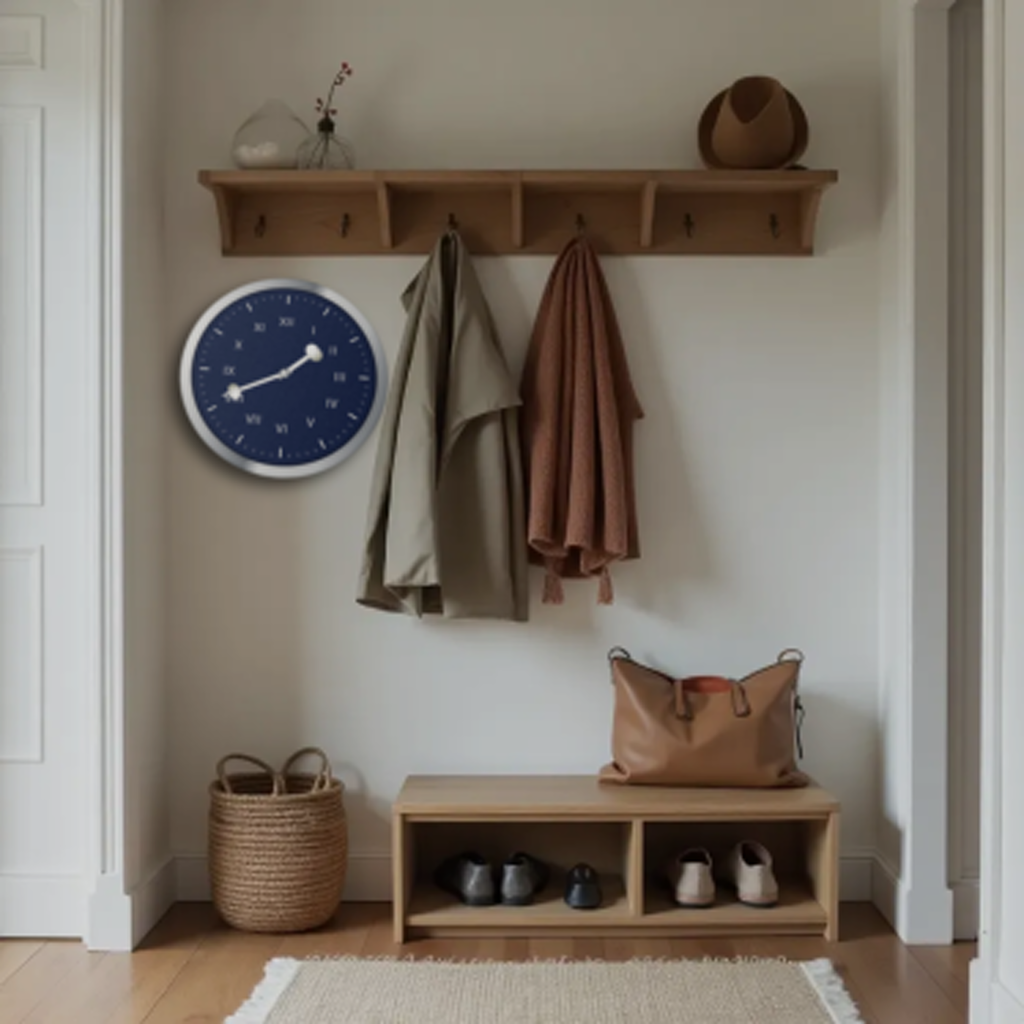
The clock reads 1,41
